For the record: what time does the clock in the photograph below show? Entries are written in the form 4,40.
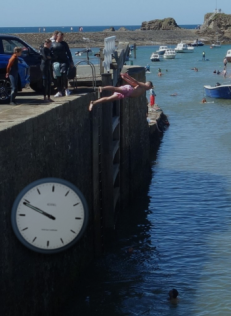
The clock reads 9,49
